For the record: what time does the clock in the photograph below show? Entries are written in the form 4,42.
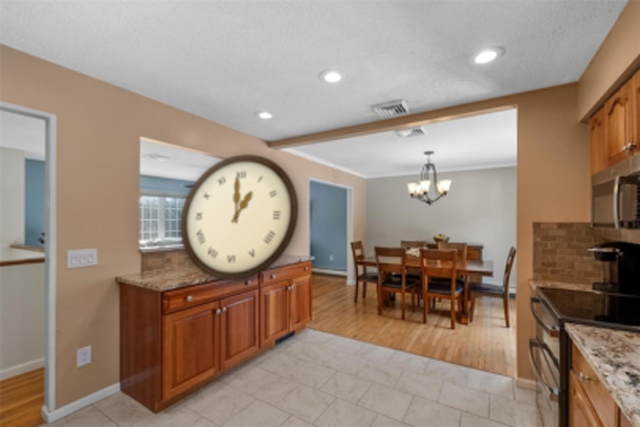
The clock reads 12,59
